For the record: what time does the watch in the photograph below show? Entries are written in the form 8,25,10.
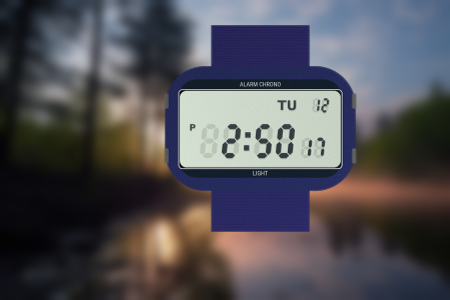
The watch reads 2,50,17
